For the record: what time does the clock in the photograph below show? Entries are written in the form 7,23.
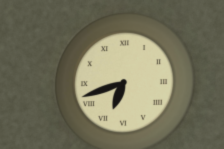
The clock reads 6,42
